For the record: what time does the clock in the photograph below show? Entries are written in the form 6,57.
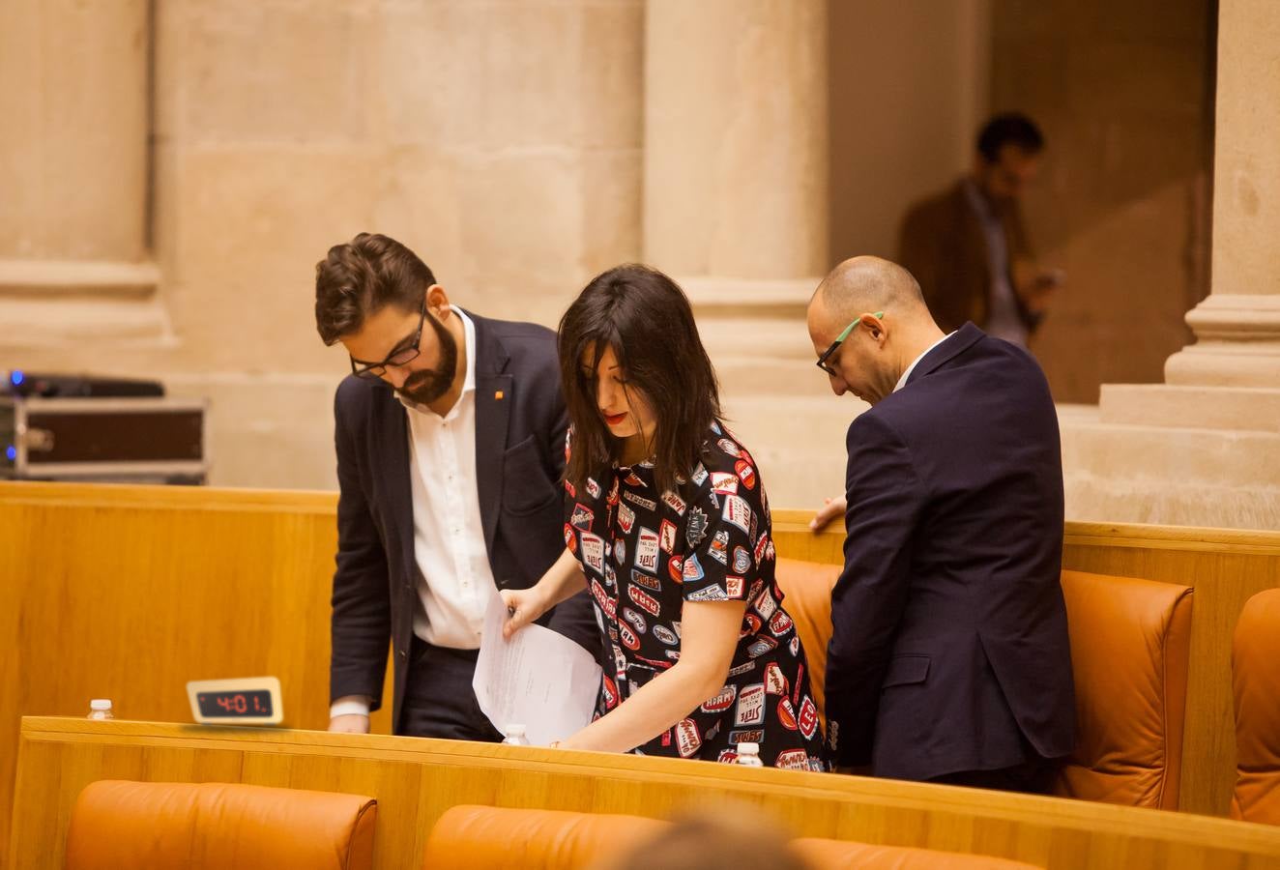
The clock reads 4,01
